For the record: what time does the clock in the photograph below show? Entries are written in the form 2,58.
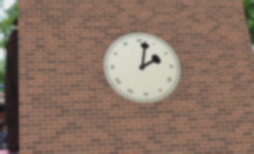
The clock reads 2,02
